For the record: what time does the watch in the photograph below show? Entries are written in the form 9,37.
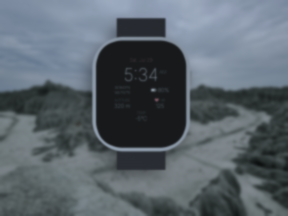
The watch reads 5,34
